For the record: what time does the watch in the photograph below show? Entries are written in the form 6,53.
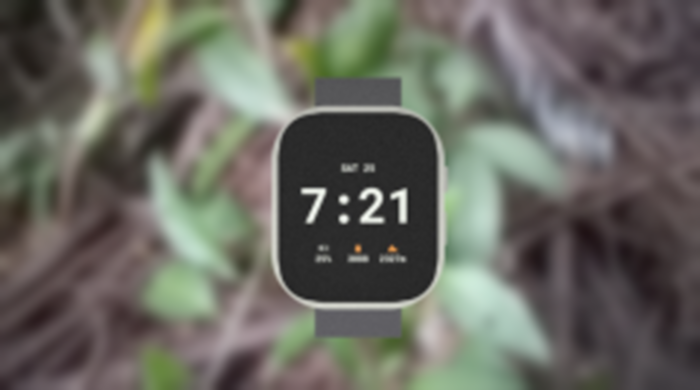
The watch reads 7,21
